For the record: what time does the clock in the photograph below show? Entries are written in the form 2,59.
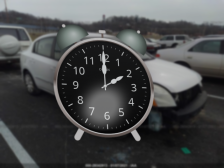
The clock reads 2,00
